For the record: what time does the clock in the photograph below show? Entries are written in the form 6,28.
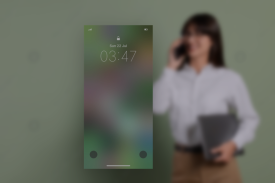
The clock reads 3,47
